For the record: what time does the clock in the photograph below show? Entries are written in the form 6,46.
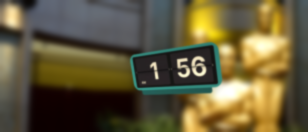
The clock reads 1,56
